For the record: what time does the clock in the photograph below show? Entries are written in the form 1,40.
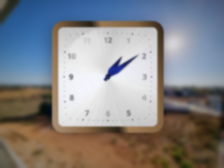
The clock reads 1,09
